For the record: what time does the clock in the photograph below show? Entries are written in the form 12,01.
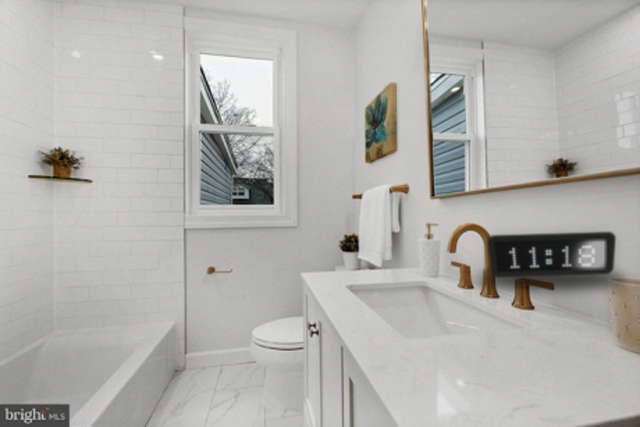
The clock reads 11,18
